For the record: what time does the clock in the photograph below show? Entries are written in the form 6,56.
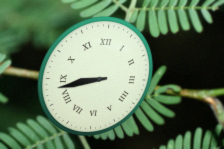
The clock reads 8,43
